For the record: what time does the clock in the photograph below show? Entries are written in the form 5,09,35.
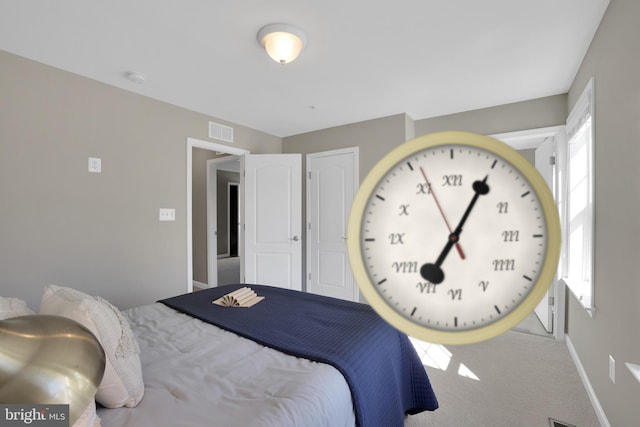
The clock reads 7,04,56
